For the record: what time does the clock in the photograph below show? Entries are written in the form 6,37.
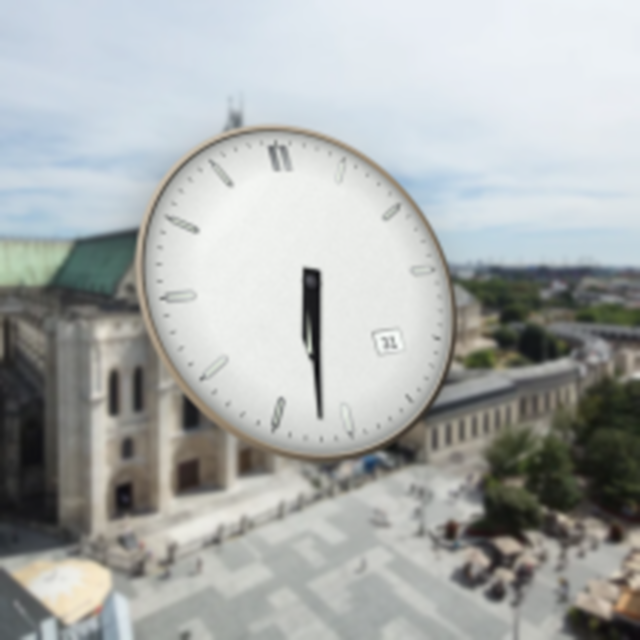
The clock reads 6,32
